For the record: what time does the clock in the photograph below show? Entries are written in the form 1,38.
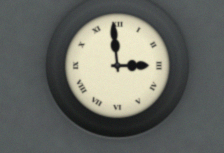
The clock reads 2,59
